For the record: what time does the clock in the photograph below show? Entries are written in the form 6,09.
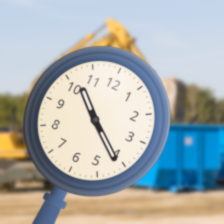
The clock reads 10,21
